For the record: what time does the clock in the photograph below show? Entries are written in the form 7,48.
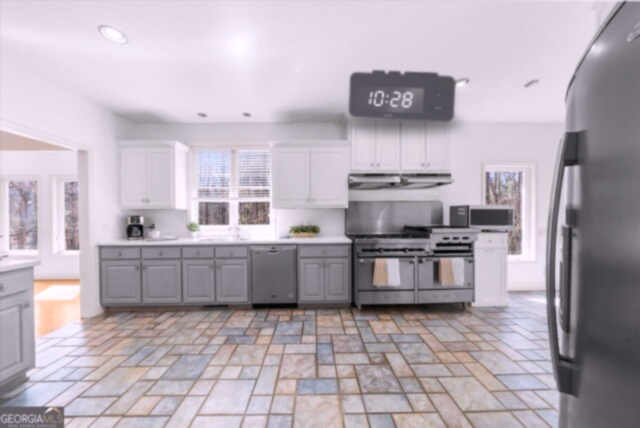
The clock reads 10,28
